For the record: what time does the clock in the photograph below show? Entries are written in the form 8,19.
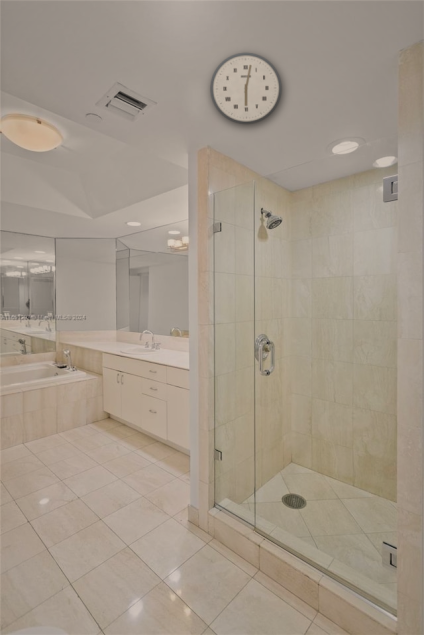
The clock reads 6,02
